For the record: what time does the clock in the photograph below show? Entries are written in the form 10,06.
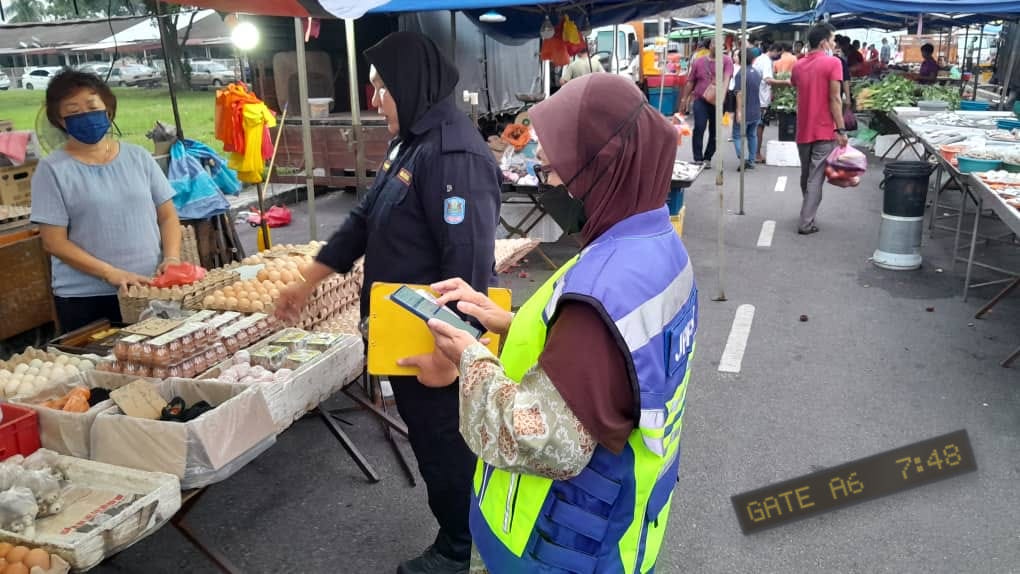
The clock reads 7,48
